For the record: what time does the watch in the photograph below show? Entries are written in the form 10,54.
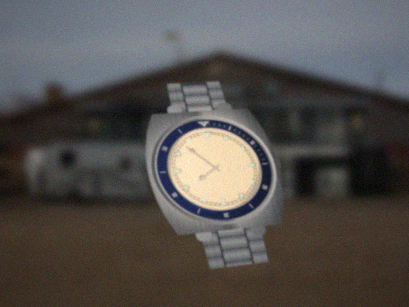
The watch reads 7,53
